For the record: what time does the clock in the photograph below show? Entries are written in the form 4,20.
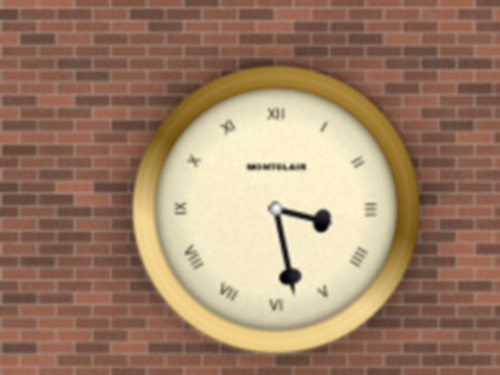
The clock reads 3,28
